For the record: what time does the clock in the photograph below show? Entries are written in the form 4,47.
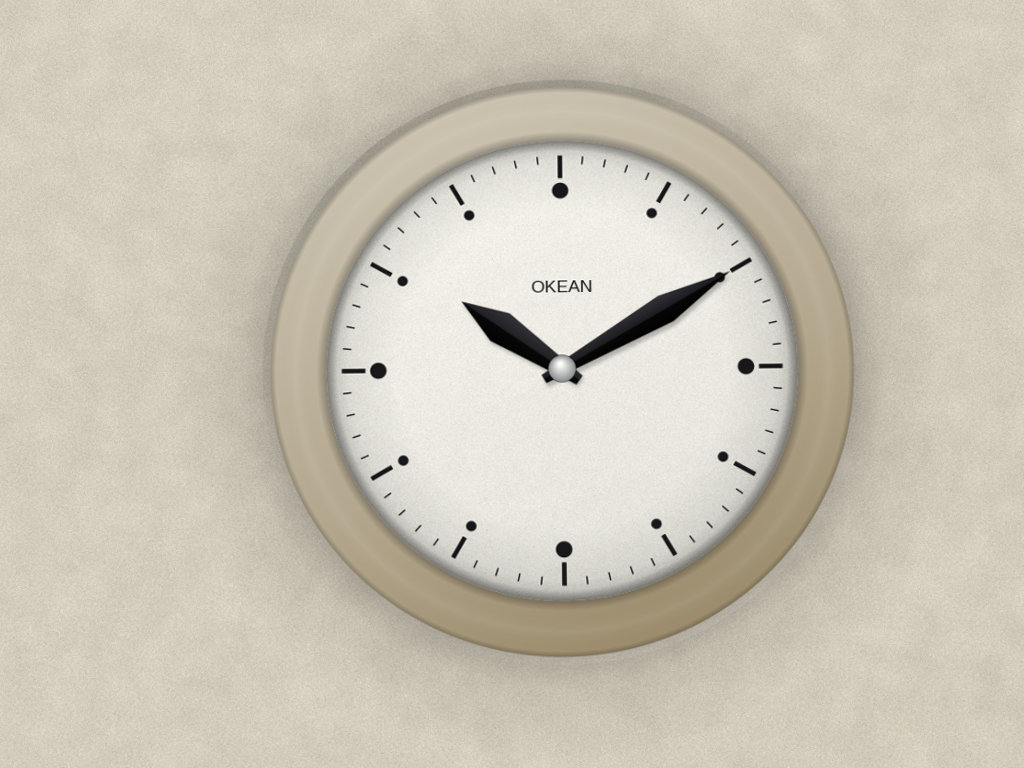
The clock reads 10,10
